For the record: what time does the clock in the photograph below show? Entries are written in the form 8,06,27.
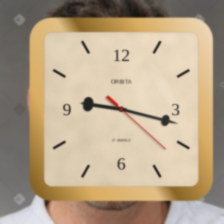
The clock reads 9,17,22
